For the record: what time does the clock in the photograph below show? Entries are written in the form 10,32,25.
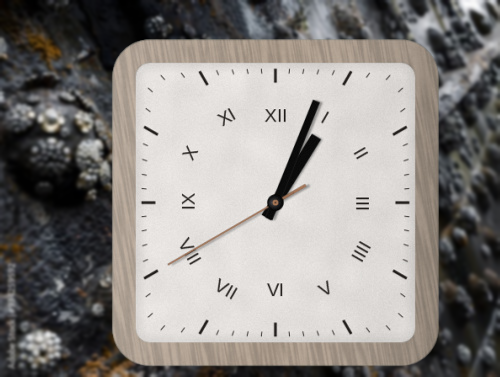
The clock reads 1,03,40
